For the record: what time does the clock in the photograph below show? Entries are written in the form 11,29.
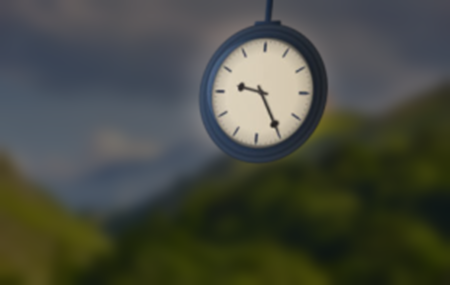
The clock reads 9,25
